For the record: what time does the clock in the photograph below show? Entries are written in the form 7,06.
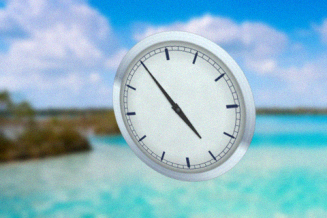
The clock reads 4,55
